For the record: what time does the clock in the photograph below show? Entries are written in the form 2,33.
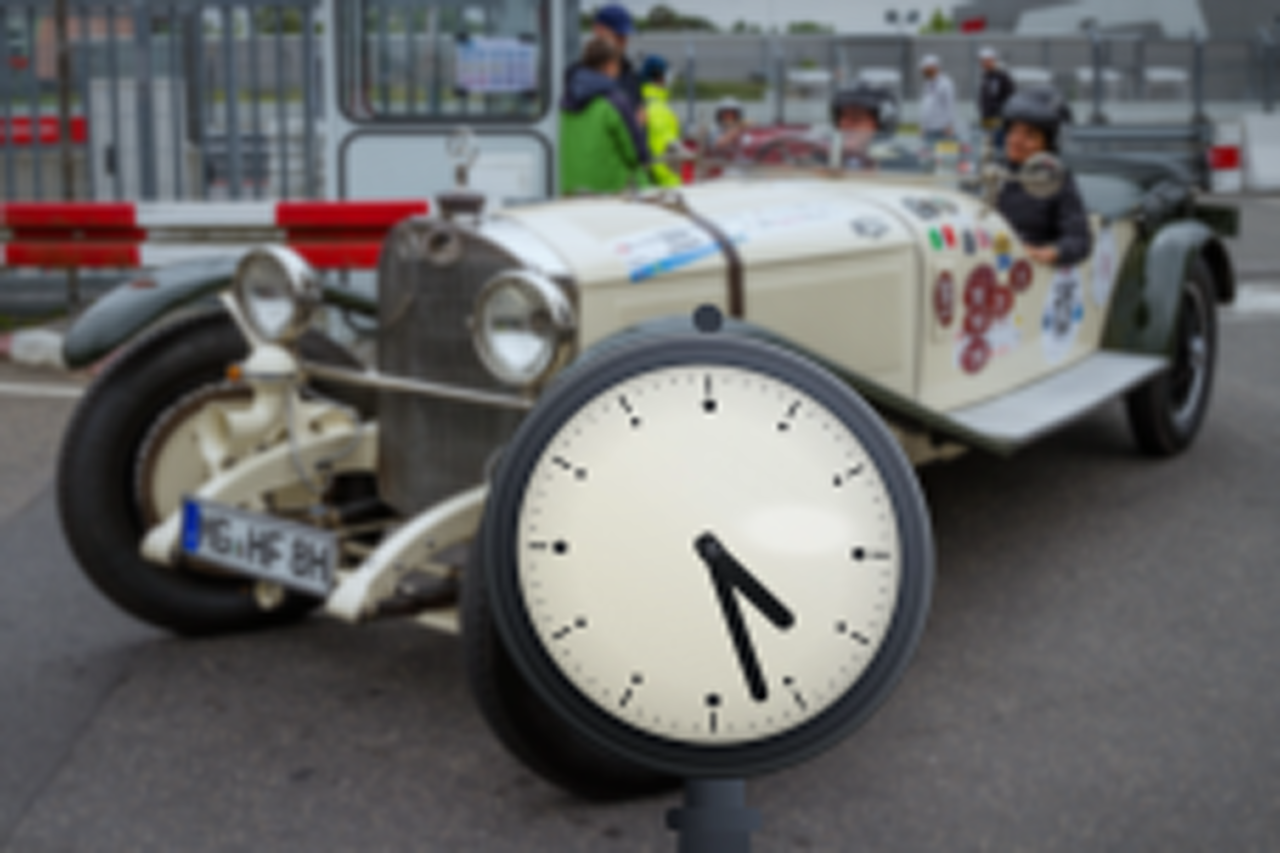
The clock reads 4,27
